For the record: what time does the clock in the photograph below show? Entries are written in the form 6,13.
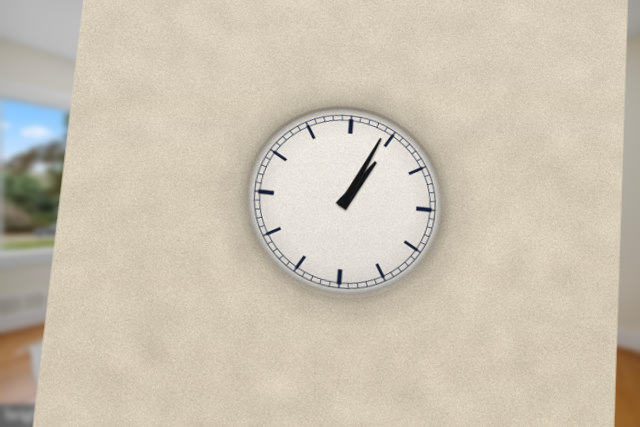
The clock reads 1,04
